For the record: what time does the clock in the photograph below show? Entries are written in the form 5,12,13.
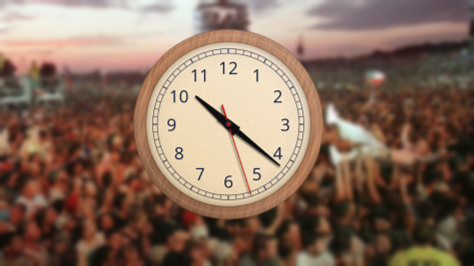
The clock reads 10,21,27
